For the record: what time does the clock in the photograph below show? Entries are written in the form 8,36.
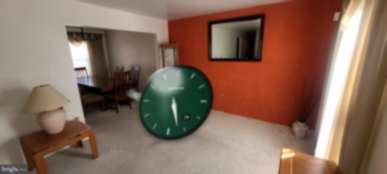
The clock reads 5,27
